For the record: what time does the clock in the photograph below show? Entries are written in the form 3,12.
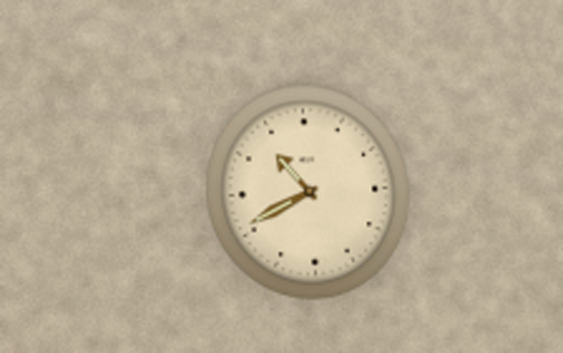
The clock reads 10,41
